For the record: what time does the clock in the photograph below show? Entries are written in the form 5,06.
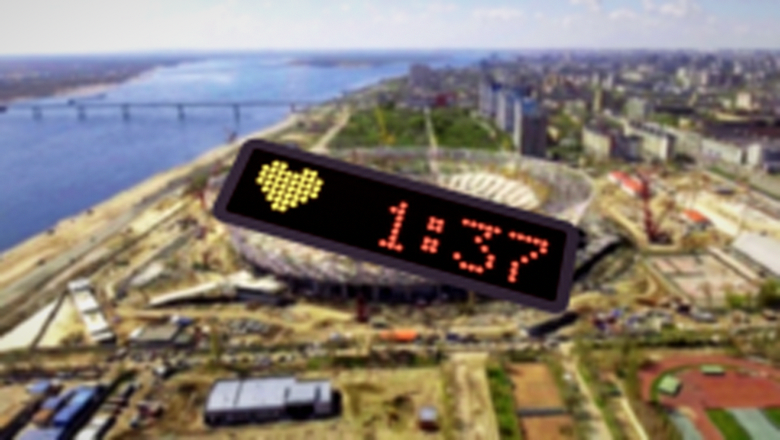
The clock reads 1,37
